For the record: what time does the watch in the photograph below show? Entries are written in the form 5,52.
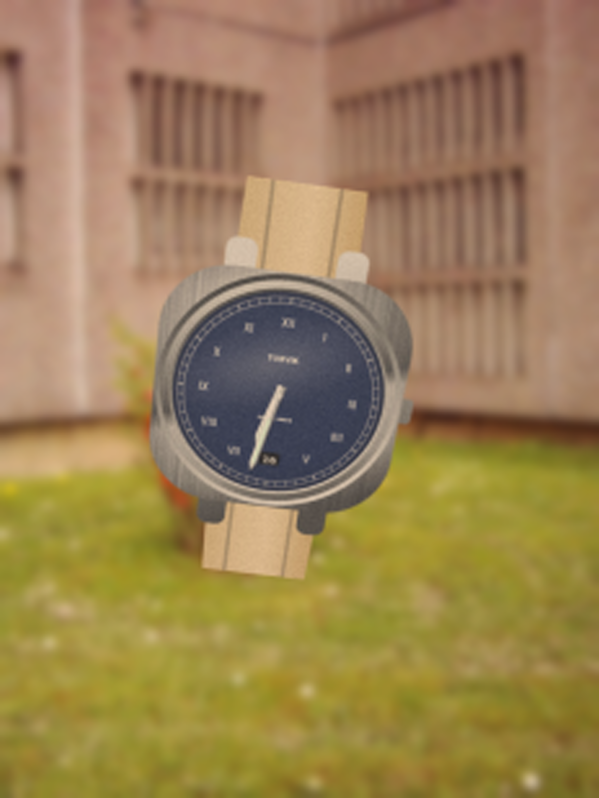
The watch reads 6,32
